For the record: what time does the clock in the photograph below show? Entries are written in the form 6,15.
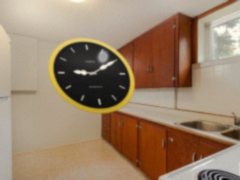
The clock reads 9,10
